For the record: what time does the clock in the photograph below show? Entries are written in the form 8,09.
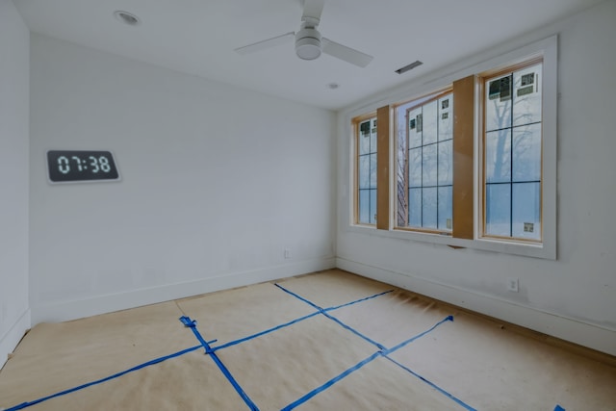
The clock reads 7,38
